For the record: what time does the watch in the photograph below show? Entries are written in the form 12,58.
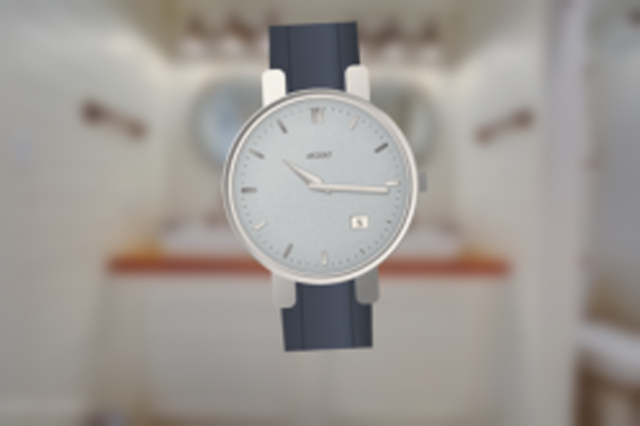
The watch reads 10,16
